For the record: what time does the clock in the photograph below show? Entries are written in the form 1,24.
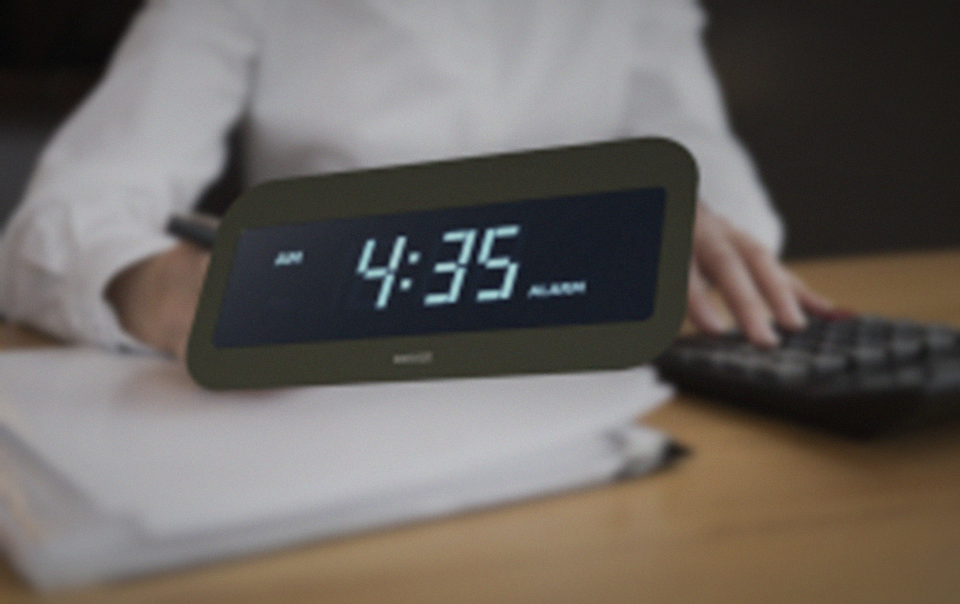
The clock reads 4,35
